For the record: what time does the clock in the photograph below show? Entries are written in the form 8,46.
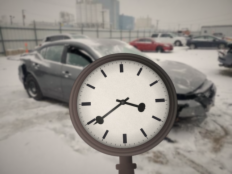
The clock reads 3,39
